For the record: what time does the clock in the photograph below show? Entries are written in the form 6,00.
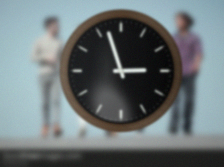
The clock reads 2,57
